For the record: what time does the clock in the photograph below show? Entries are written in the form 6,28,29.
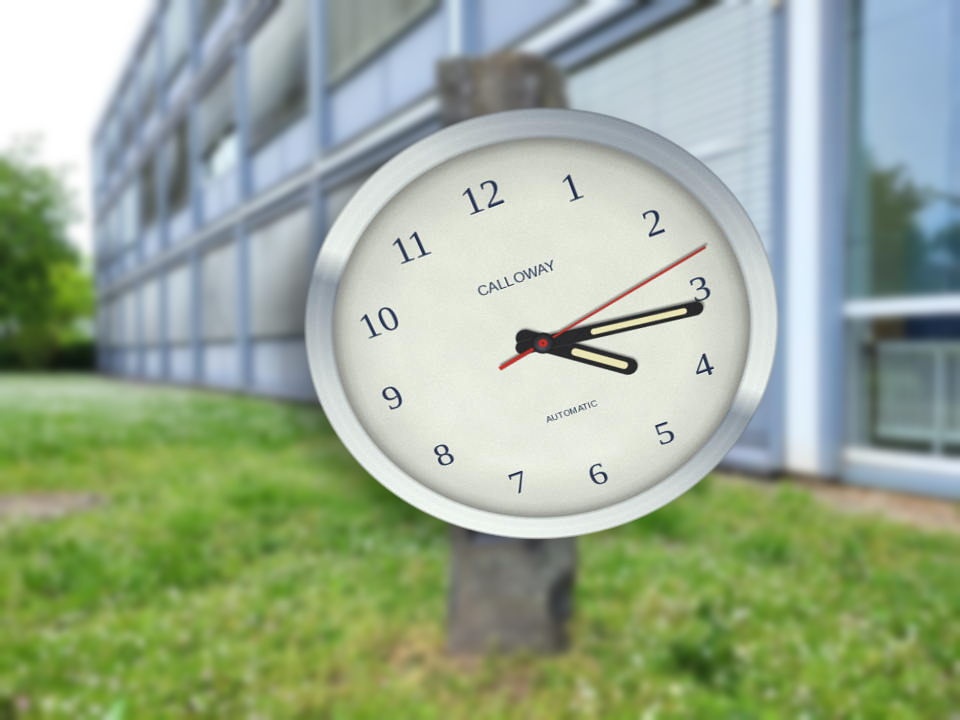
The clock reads 4,16,13
